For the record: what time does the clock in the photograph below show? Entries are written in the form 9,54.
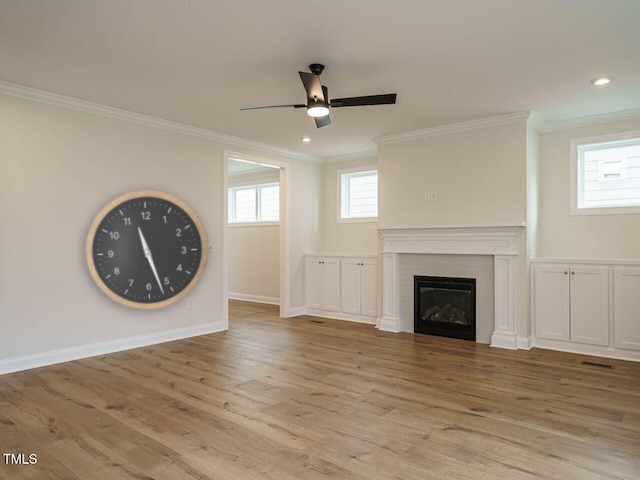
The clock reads 11,27
